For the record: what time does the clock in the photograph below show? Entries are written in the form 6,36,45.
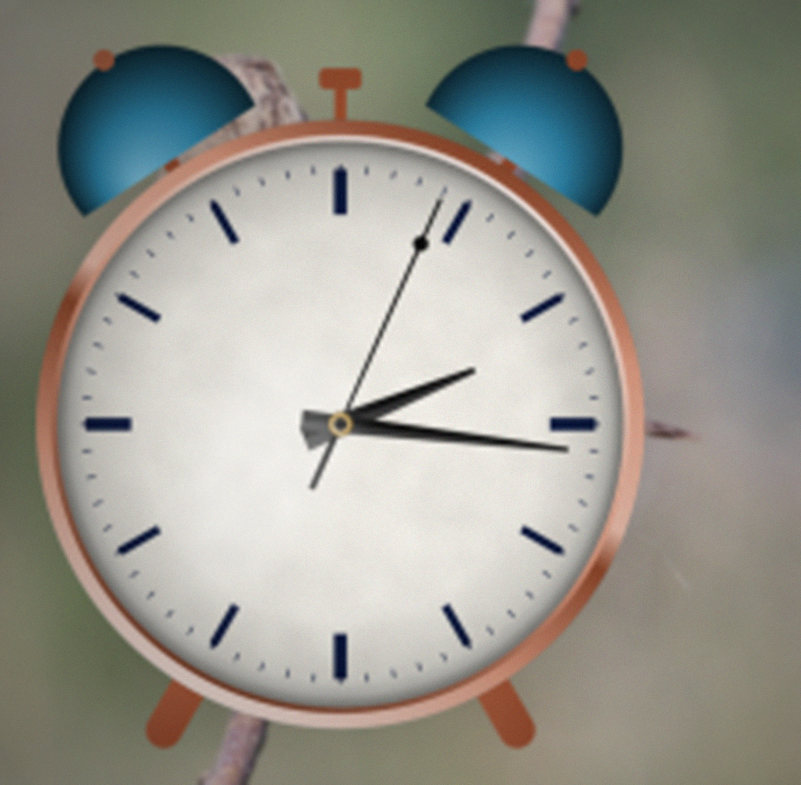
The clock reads 2,16,04
